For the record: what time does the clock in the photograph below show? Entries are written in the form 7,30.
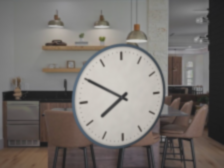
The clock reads 7,50
